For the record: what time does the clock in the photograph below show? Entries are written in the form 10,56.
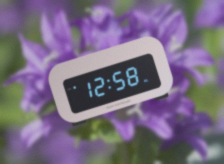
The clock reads 12,58
